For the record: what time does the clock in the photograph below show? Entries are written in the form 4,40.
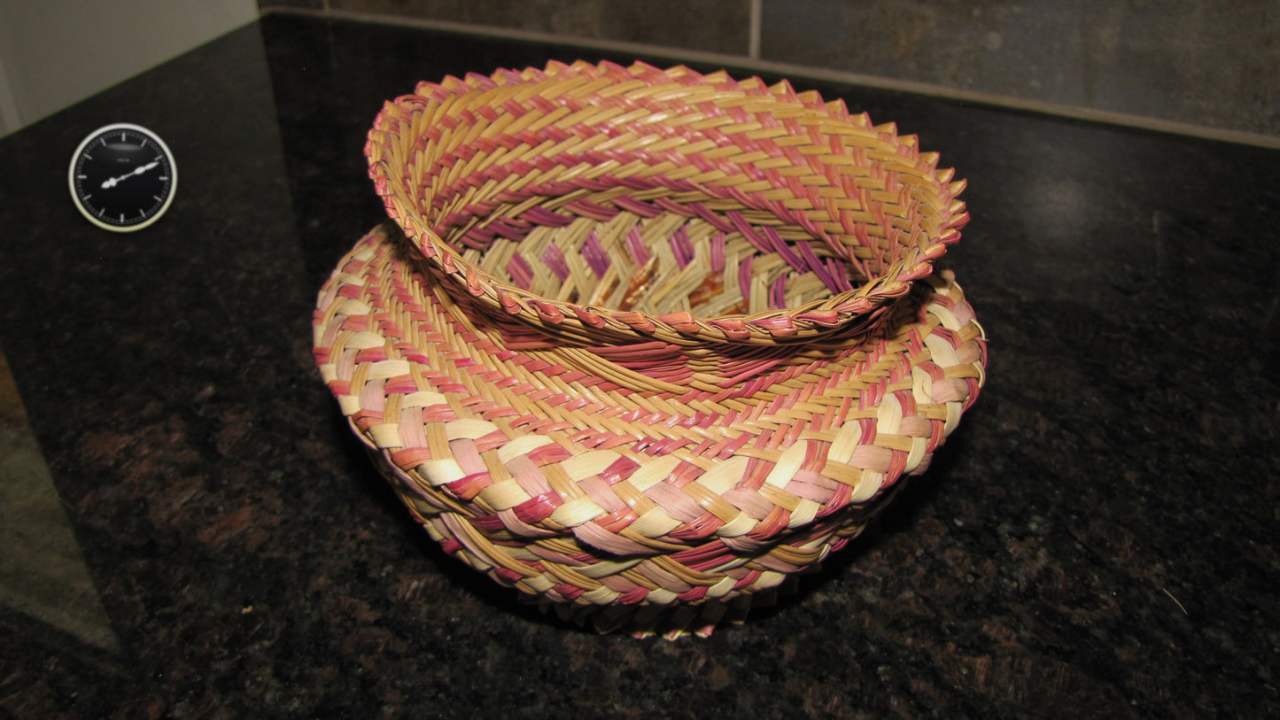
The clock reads 8,11
